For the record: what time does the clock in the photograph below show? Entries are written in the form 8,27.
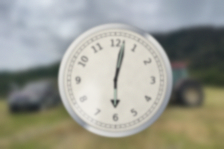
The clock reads 6,02
